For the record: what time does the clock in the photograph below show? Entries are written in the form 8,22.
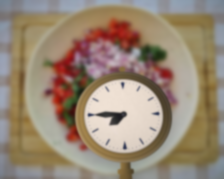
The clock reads 7,45
